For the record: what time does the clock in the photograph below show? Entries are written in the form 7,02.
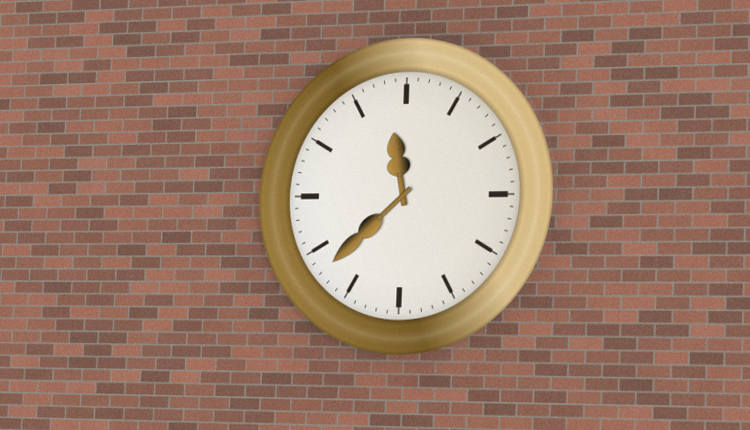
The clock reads 11,38
